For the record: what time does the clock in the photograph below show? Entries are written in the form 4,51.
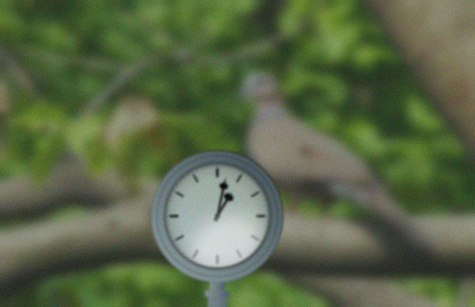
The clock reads 1,02
